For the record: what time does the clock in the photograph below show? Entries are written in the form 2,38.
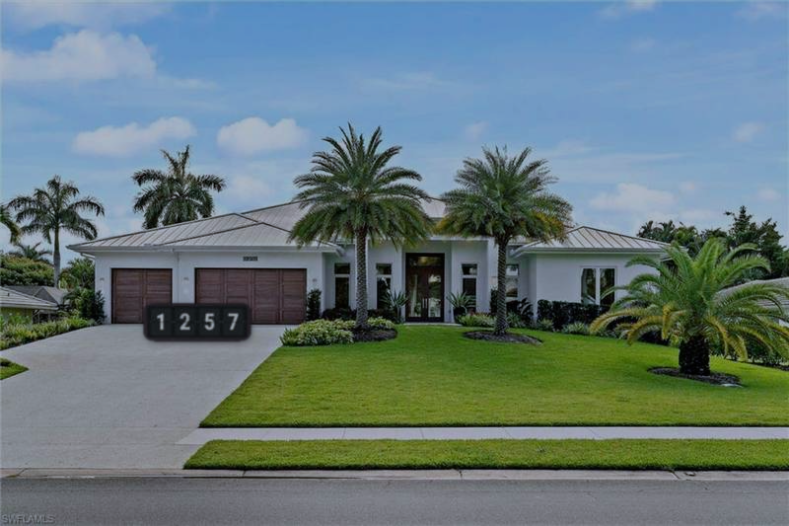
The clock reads 12,57
